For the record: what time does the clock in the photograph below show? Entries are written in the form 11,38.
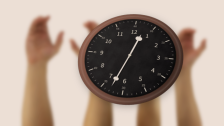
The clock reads 12,33
